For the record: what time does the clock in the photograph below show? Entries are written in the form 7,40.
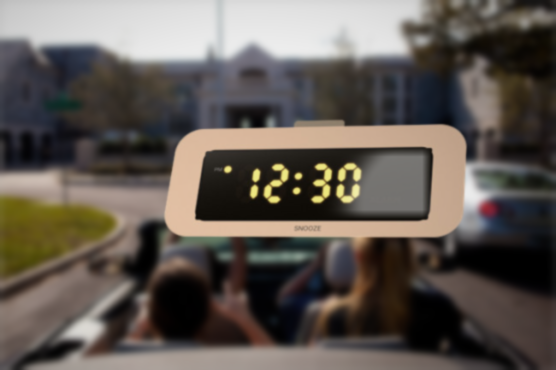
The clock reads 12,30
